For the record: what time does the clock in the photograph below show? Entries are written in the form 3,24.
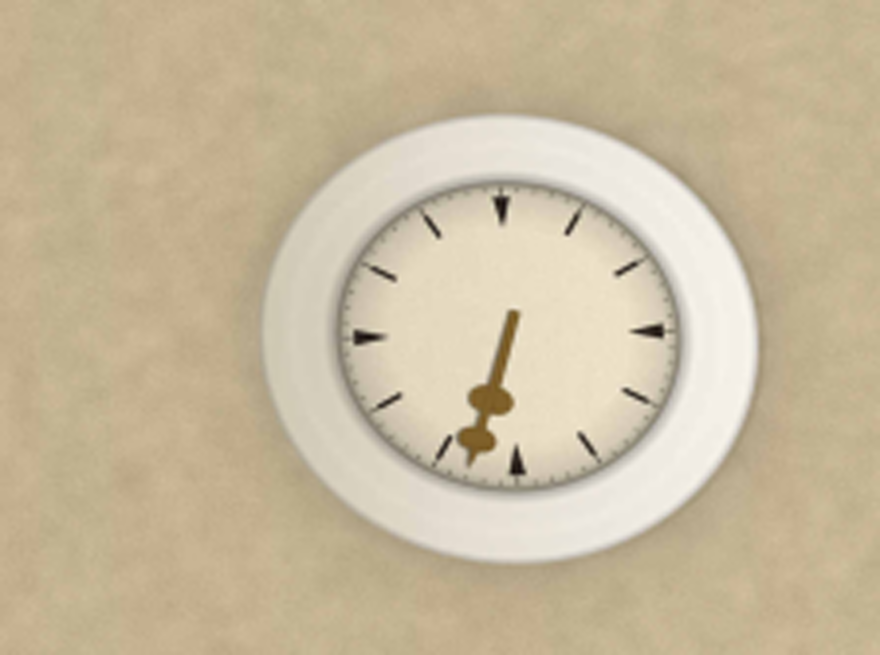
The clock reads 6,33
